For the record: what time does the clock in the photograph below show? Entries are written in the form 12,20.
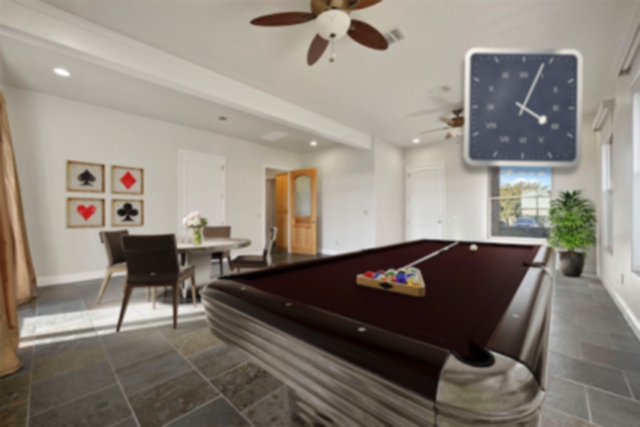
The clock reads 4,04
